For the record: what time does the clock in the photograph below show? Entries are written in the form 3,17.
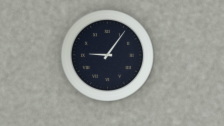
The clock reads 9,06
